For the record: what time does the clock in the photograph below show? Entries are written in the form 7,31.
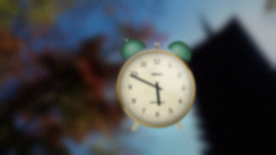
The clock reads 5,49
